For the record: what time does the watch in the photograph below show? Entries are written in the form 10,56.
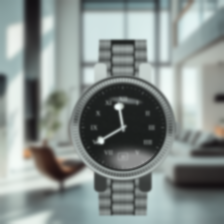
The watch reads 11,40
